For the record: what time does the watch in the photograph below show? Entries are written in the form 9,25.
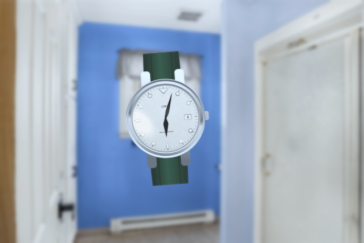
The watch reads 6,03
